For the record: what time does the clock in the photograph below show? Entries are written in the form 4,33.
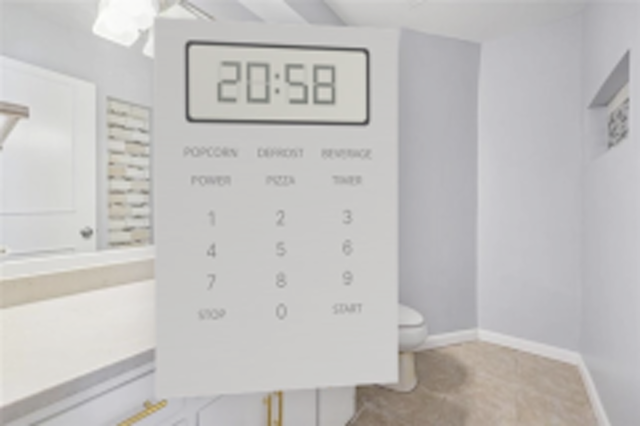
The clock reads 20,58
